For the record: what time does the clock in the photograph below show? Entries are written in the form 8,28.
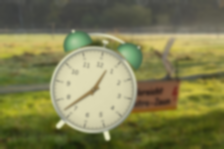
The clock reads 12,37
